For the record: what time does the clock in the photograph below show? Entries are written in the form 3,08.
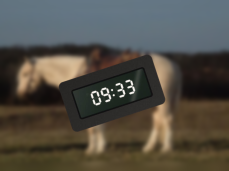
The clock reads 9,33
